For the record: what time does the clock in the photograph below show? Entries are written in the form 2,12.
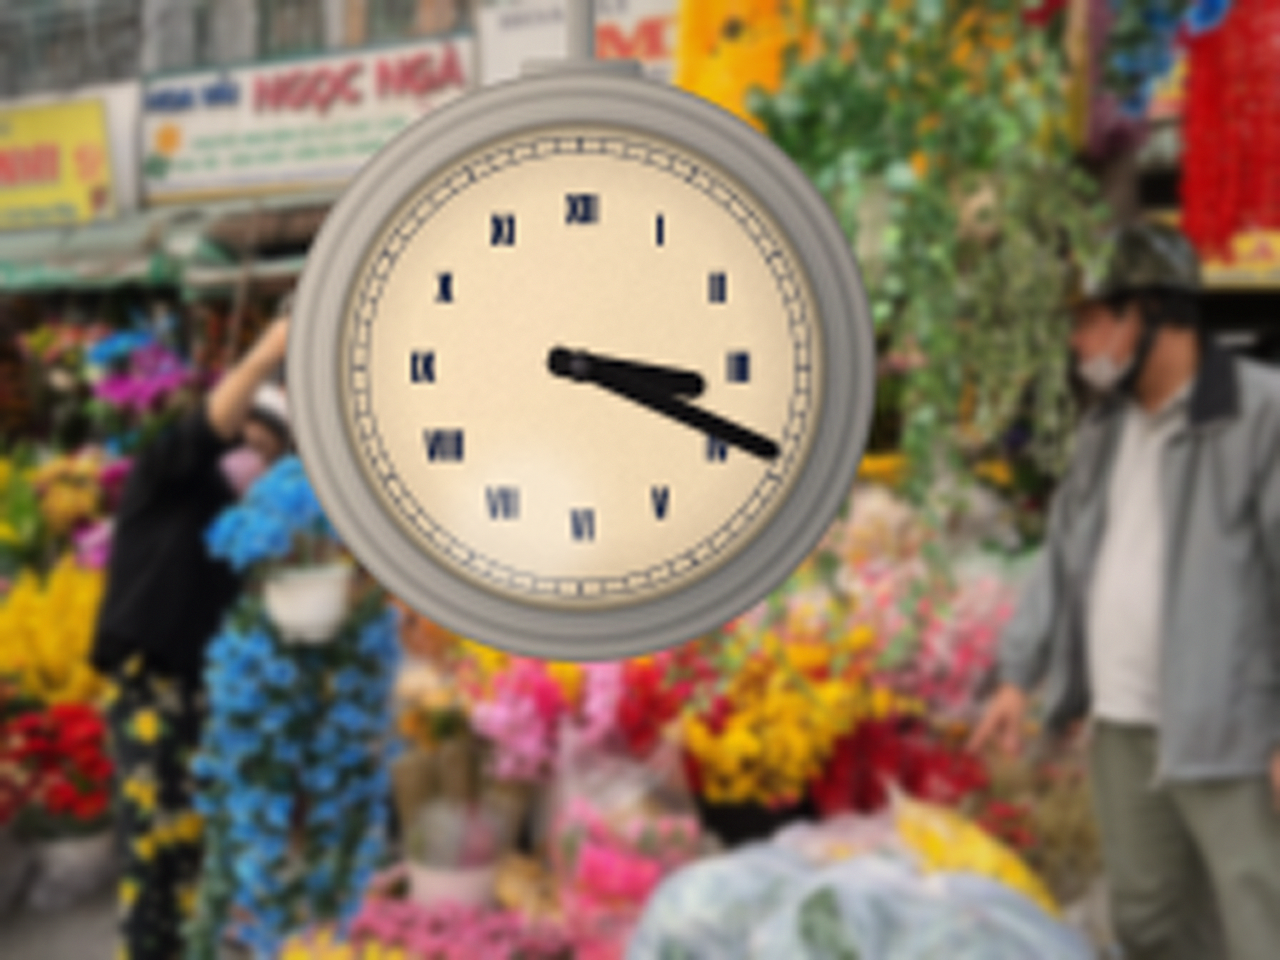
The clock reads 3,19
